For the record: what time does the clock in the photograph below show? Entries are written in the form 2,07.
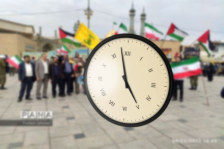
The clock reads 4,58
